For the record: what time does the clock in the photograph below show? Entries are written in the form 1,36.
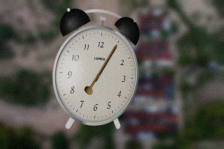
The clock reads 7,05
